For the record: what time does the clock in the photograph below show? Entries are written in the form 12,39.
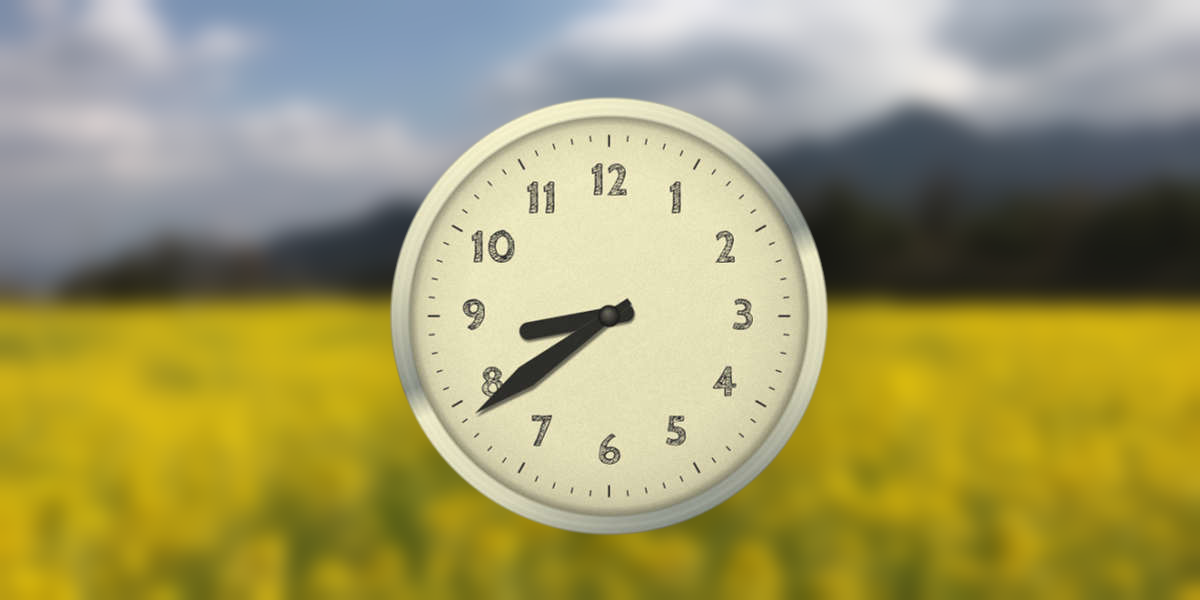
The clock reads 8,39
